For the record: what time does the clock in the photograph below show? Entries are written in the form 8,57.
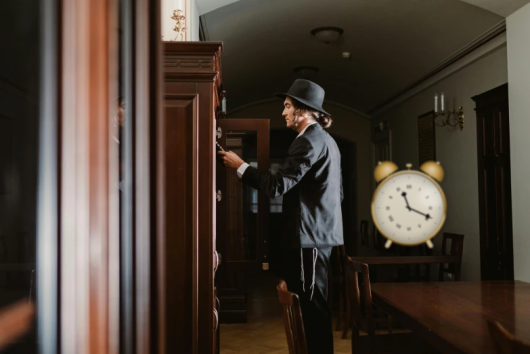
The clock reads 11,19
